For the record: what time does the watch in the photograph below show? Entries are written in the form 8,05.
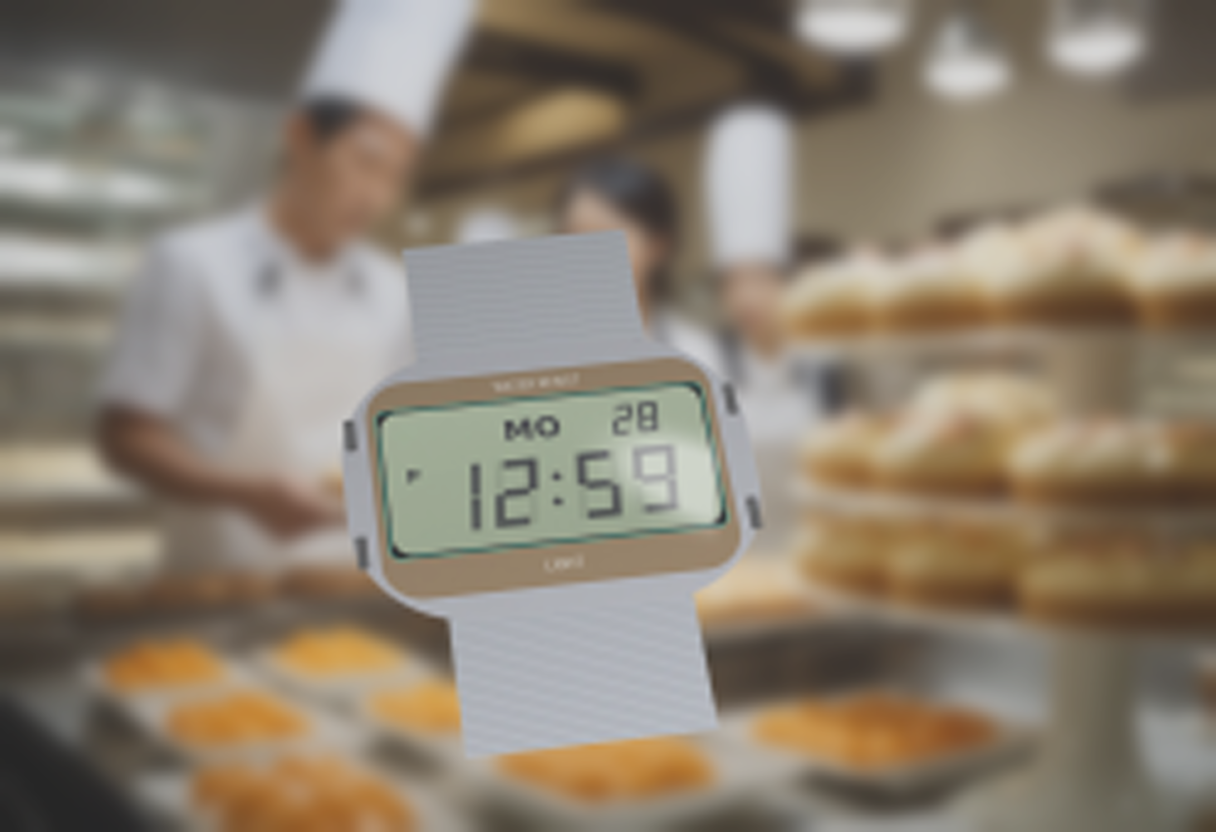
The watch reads 12,59
